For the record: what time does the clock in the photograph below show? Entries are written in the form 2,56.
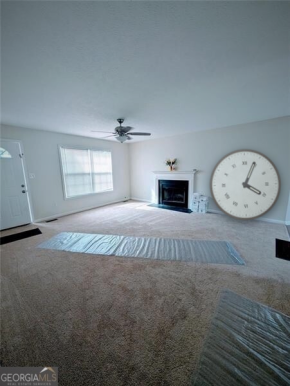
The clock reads 4,04
